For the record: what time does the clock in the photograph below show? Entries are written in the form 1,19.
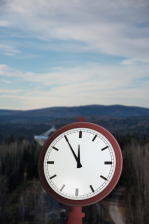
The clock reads 11,55
